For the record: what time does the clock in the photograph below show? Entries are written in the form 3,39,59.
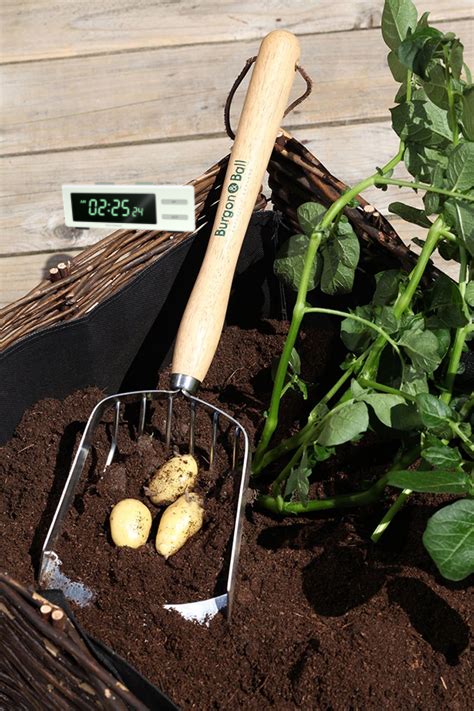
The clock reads 2,25,24
